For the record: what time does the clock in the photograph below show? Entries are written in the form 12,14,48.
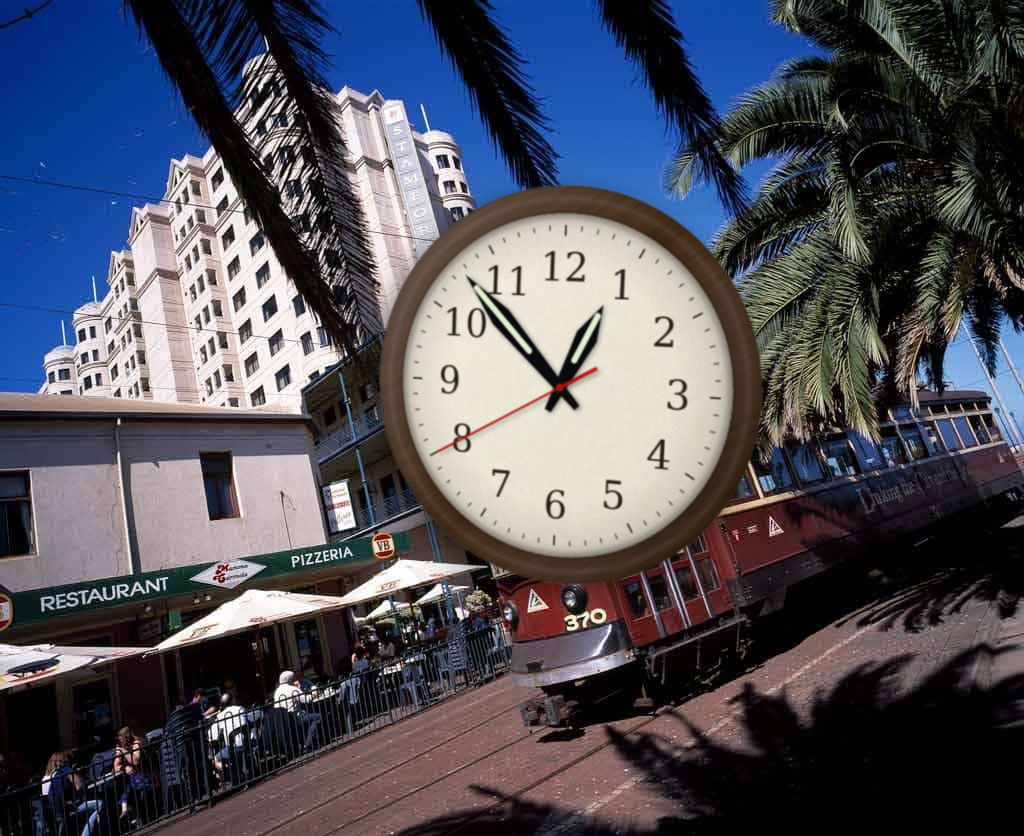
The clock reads 12,52,40
